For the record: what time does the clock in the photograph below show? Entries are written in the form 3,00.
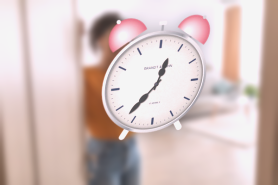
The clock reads 12,37
